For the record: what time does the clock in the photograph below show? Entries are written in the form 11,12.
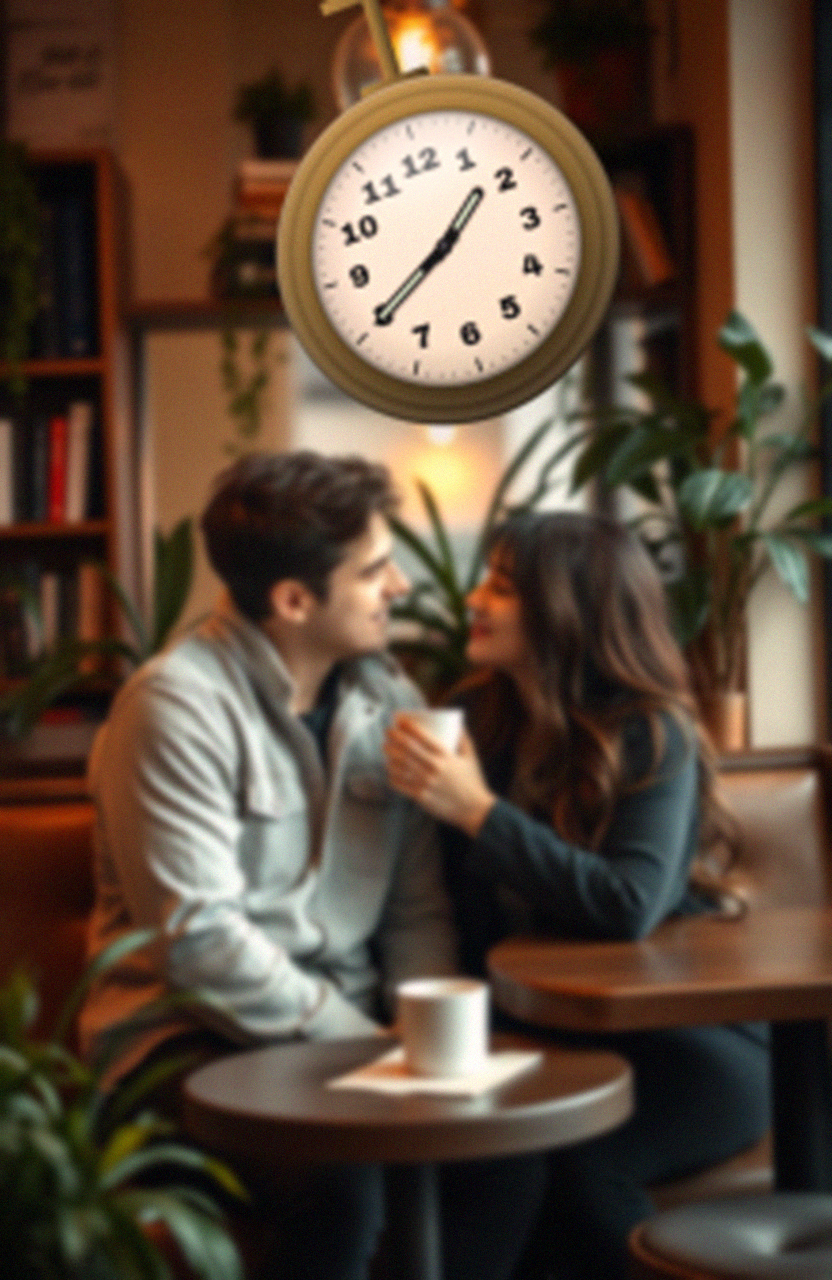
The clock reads 1,40
